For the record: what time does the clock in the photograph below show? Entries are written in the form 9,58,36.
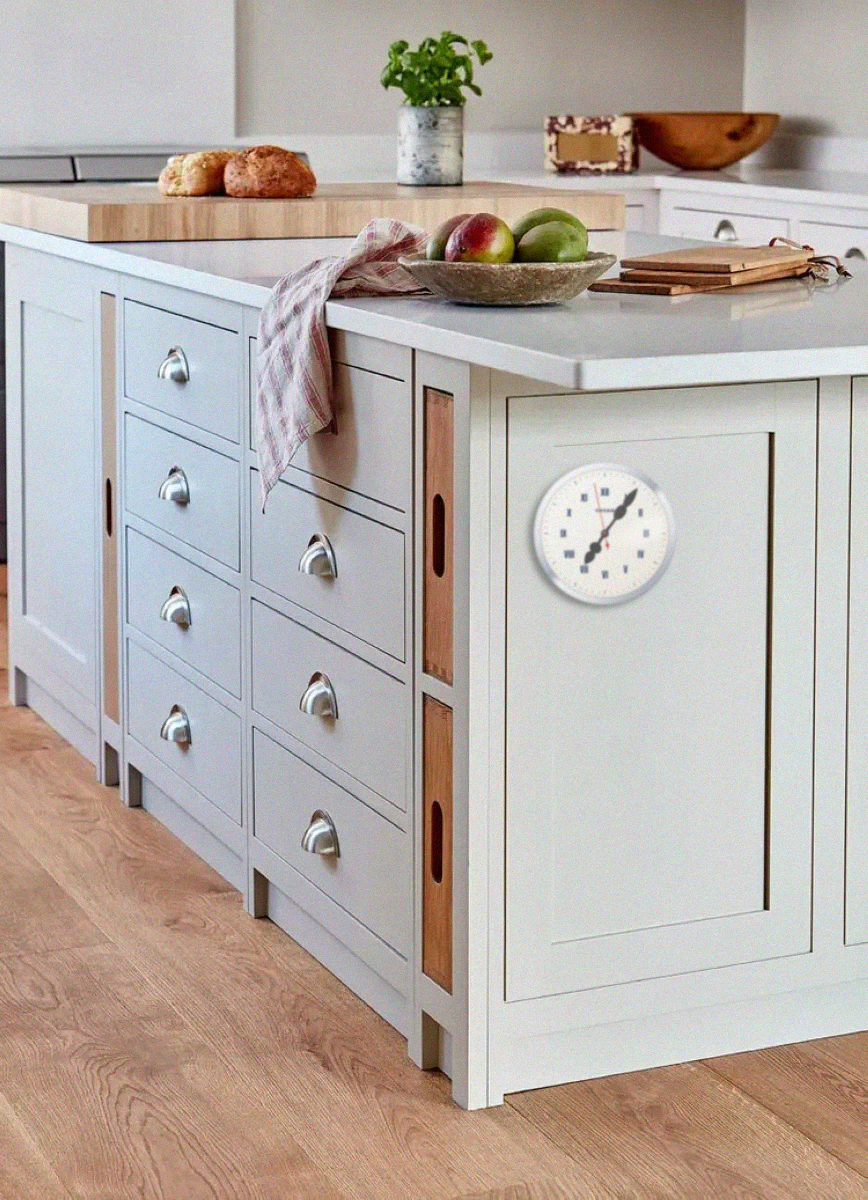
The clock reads 7,05,58
